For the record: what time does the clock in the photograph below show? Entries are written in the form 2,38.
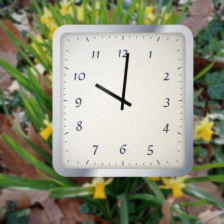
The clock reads 10,01
